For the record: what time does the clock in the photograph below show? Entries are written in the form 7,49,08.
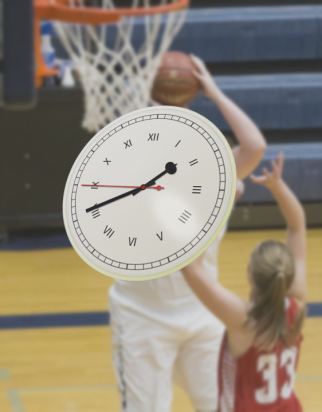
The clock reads 1,40,45
